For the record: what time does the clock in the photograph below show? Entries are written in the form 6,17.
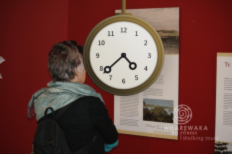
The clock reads 4,38
